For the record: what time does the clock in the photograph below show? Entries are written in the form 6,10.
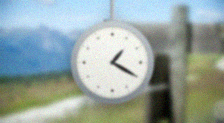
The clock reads 1,20
